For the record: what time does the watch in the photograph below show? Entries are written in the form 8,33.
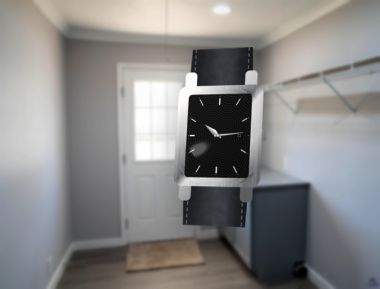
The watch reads 10,14
